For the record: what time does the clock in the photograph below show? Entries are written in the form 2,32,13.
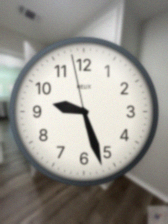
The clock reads 9,26,58
